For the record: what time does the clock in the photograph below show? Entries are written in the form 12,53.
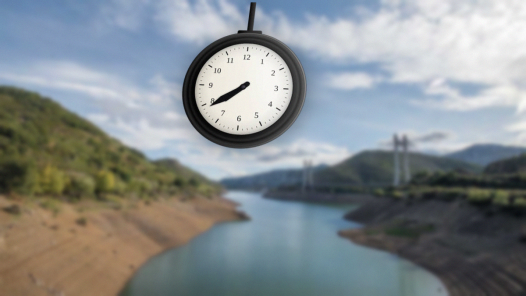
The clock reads 7,39
